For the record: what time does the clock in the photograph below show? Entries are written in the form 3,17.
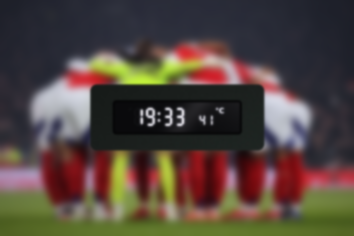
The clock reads 19,33
